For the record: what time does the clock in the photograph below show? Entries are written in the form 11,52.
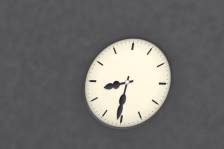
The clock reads 8,31
